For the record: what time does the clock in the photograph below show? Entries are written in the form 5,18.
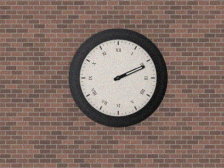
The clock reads 2,11
